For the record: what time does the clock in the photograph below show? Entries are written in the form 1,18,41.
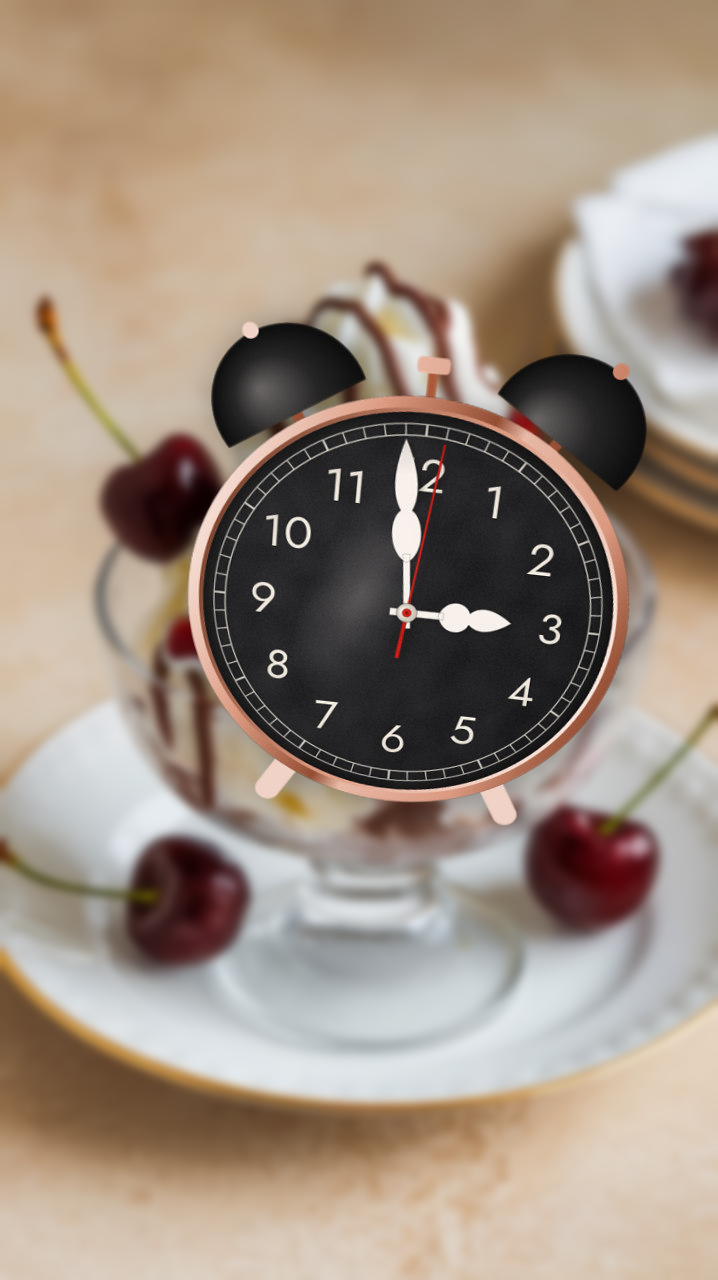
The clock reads 2,59,01
